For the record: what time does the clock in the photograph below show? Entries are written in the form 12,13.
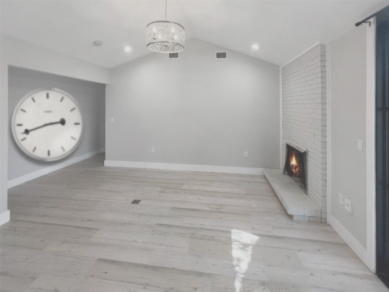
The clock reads 2,42
